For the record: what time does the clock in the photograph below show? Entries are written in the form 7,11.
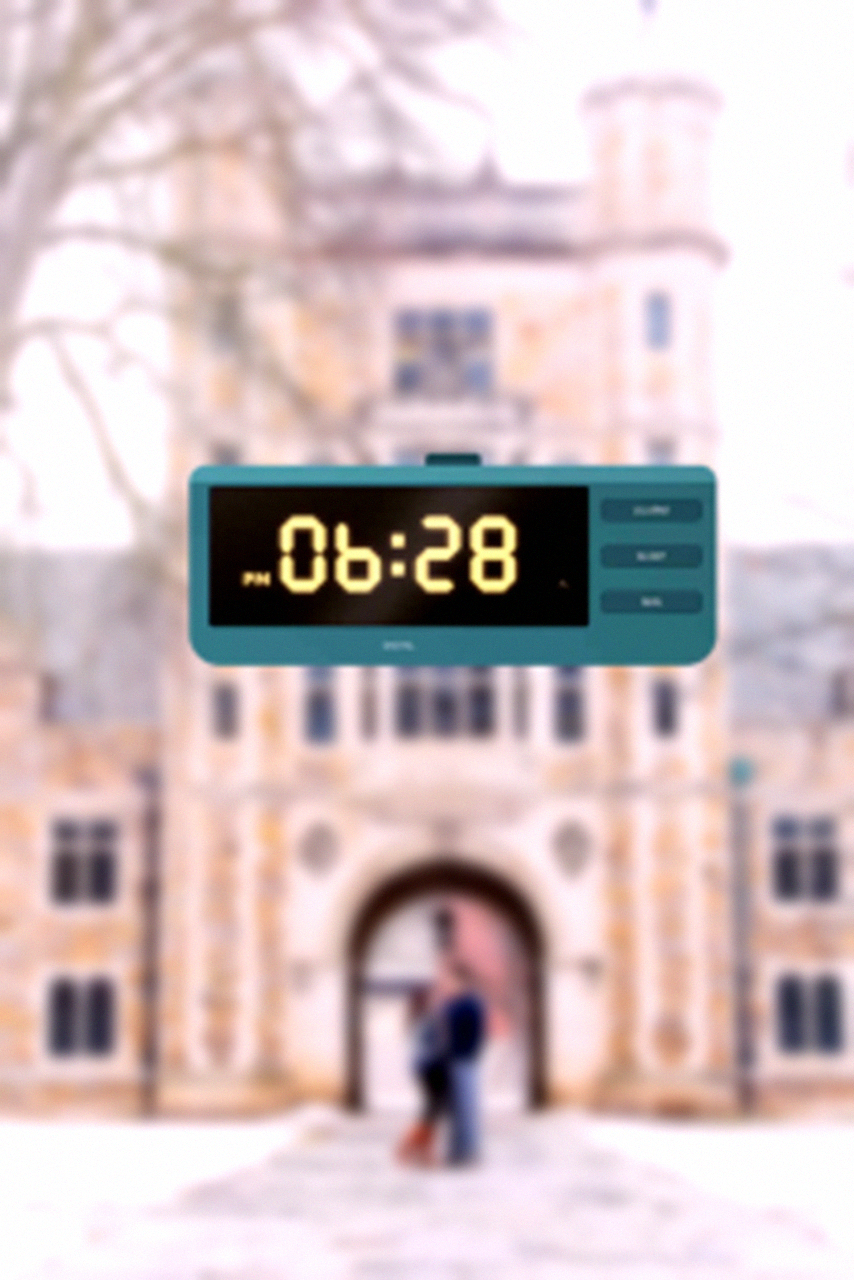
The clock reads 6,28
